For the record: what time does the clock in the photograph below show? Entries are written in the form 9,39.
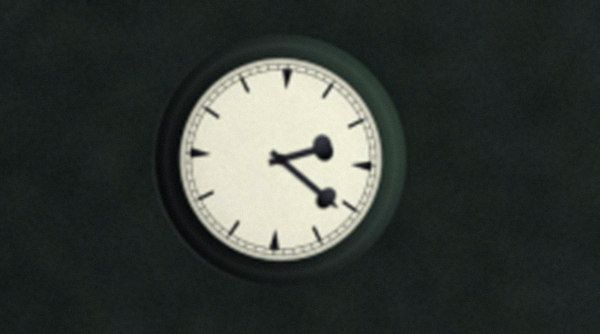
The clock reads 2,21
